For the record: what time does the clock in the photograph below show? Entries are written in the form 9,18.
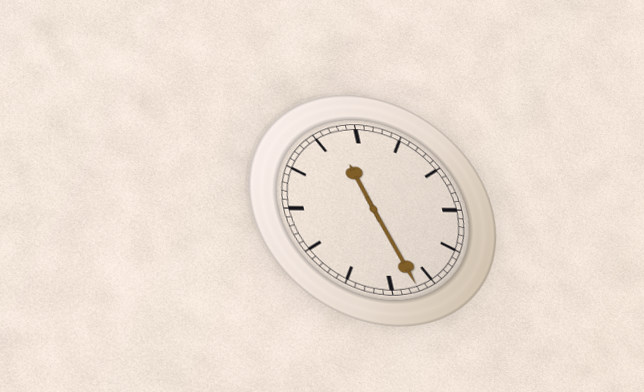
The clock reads 11,27
